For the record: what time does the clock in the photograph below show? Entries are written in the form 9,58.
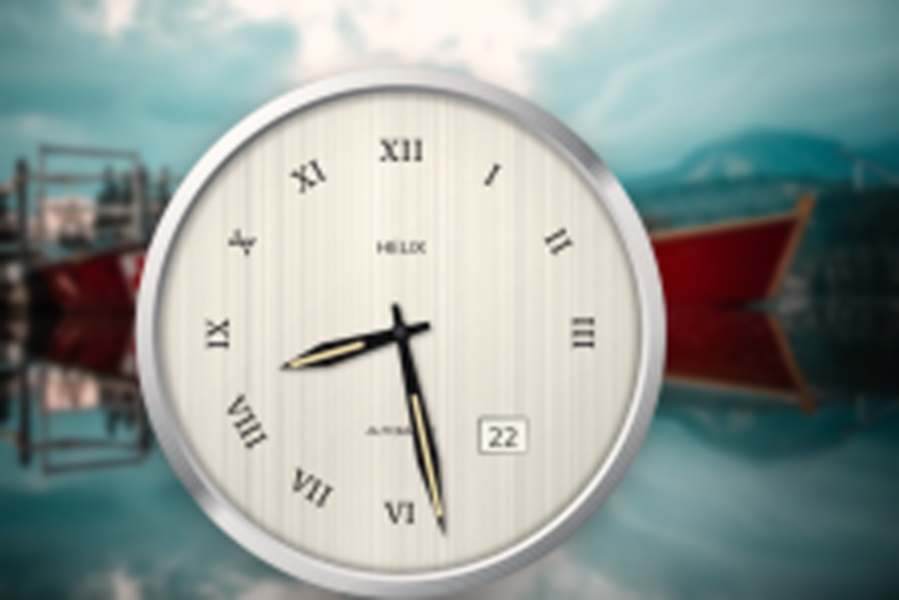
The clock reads 8,28
